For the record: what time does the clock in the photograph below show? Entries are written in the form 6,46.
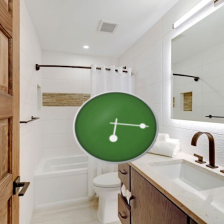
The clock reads 6,16
